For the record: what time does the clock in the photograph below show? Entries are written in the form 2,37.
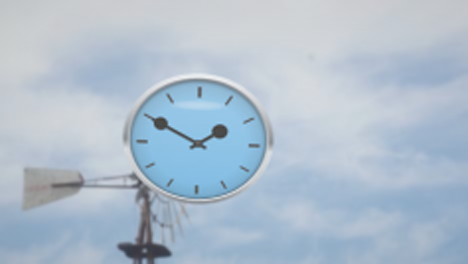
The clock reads 1,50
